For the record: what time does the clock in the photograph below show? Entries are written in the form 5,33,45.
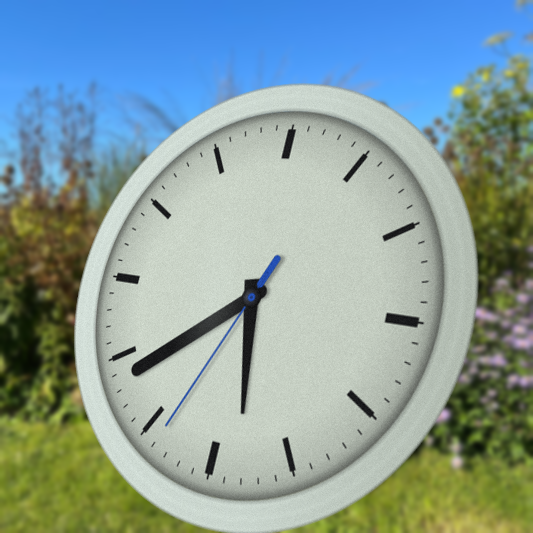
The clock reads 5,38,34
